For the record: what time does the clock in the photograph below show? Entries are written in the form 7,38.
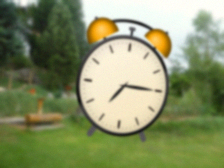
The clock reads 7,15
